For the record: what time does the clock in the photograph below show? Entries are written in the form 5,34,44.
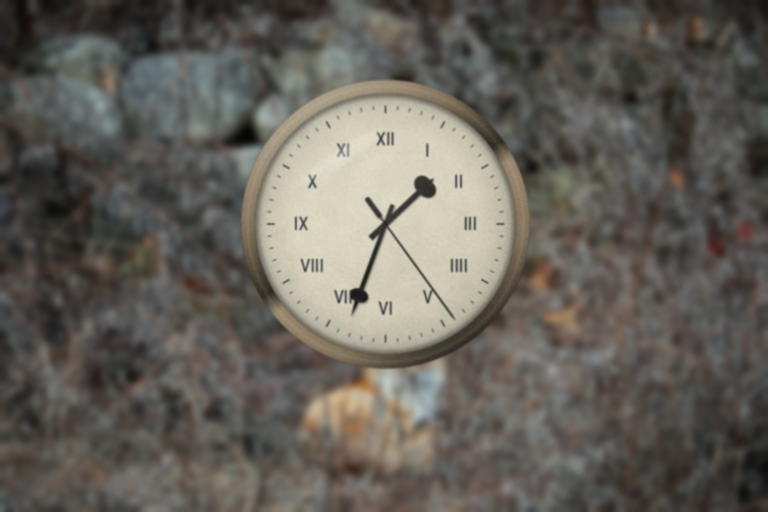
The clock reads 1,33,24
